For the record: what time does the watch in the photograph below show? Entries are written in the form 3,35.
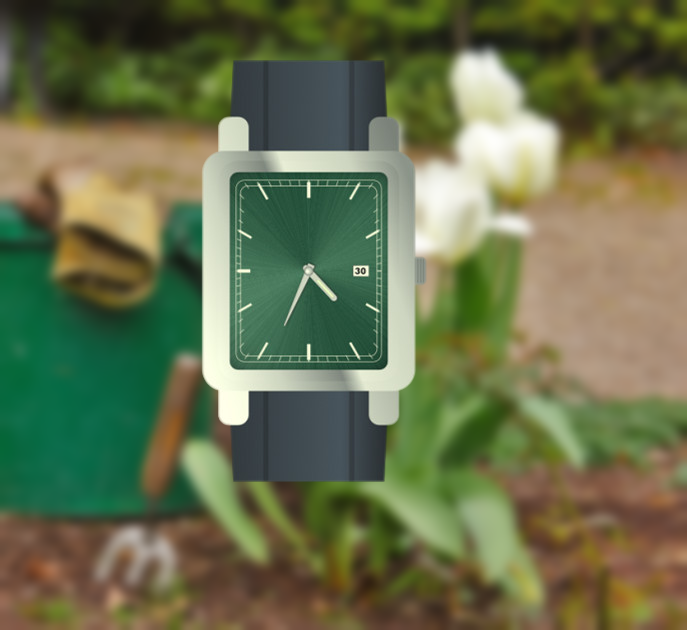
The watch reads 4,34
